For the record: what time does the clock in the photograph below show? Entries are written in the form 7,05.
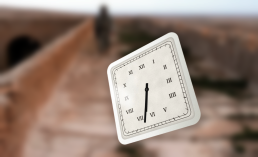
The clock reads 6,33
